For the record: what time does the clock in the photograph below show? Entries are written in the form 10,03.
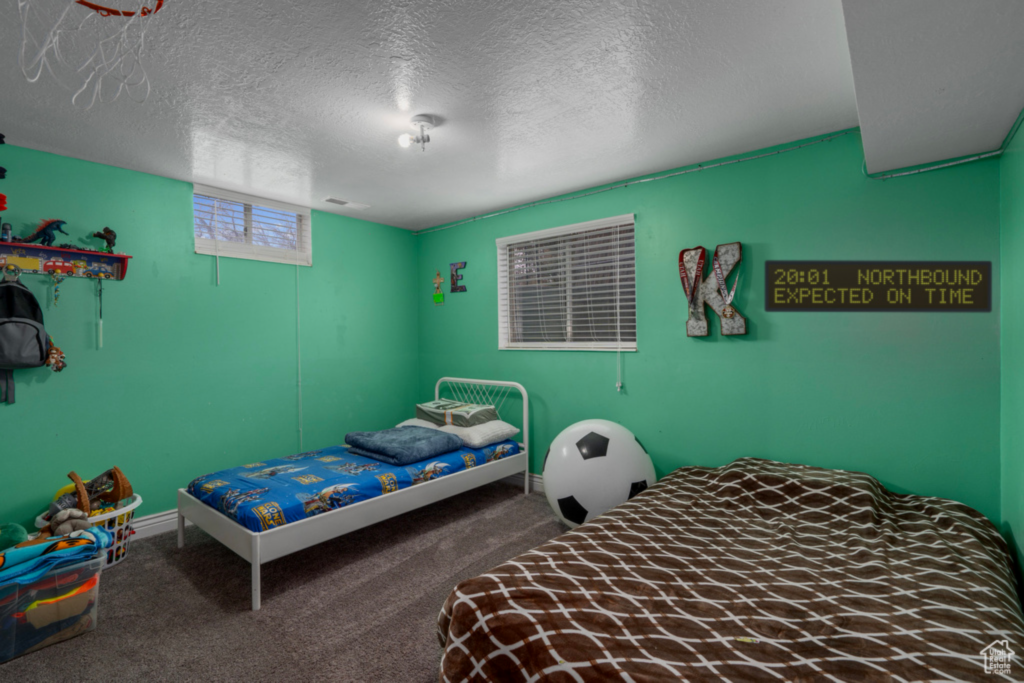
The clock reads 20,01
